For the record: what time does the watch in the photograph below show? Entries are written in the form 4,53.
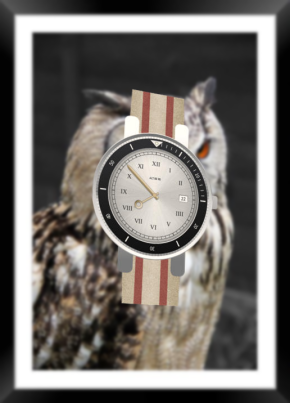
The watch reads 7,52
